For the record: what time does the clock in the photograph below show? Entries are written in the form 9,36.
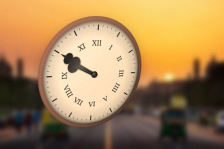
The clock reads 9,50
